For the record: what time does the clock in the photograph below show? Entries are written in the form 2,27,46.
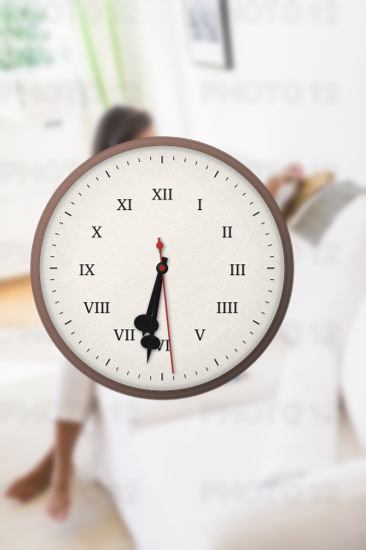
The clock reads 6,31,29
